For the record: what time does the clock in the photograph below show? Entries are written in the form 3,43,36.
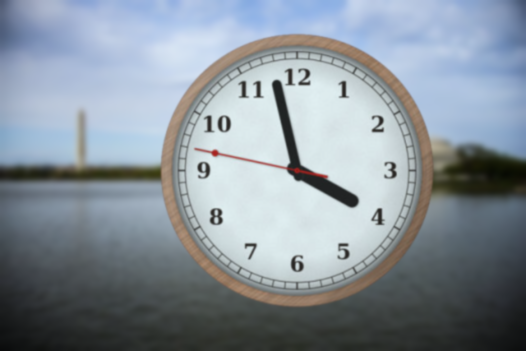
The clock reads 3,57,47
